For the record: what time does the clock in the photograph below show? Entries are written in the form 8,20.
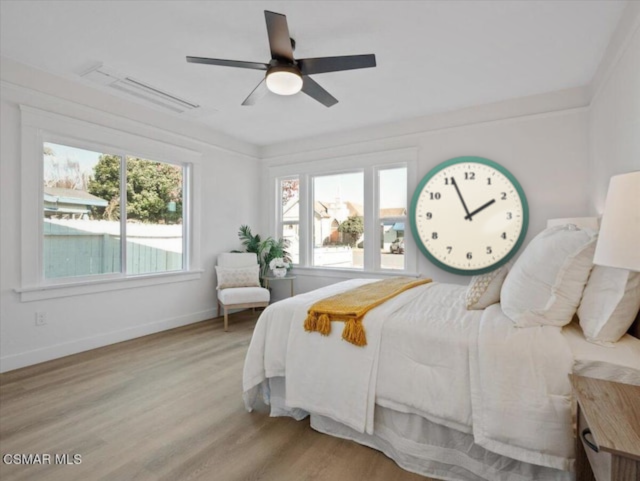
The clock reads 1,56
